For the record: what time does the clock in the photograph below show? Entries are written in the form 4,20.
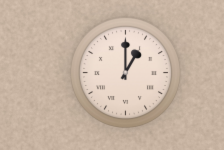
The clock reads 1,00
